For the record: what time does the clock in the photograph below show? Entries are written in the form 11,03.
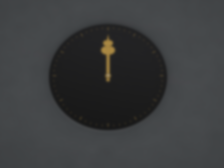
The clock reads 12,00
